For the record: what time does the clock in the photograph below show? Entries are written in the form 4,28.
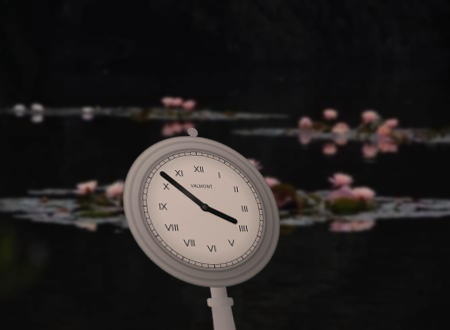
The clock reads 3,52
